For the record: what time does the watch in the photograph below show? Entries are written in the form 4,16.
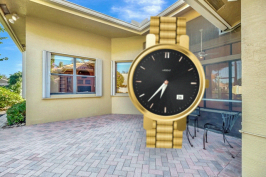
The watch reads 6,37
